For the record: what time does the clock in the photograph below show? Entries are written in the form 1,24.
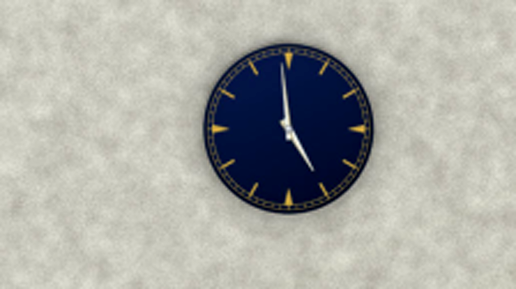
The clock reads 4,59
